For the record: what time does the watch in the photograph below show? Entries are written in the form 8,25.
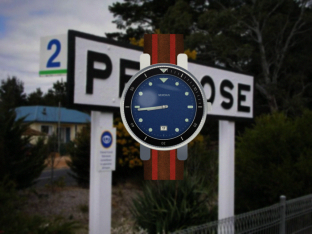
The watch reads 8,44
